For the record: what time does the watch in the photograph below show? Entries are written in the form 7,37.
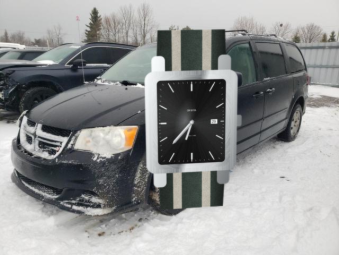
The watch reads 6,37
